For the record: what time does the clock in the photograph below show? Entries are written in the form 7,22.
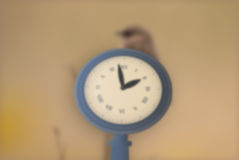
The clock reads 1,58
